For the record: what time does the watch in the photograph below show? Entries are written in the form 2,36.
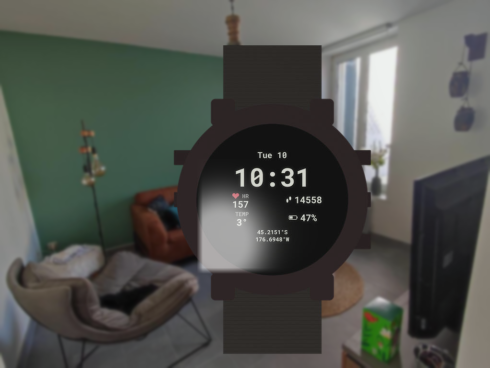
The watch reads 10,31
